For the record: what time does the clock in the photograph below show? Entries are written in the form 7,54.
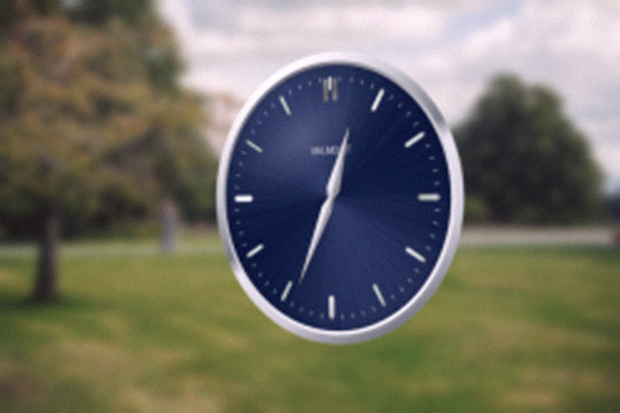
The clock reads 12,34
